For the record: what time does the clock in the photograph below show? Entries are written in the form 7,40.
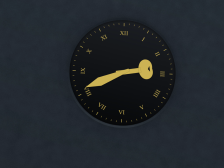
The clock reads 2,41
